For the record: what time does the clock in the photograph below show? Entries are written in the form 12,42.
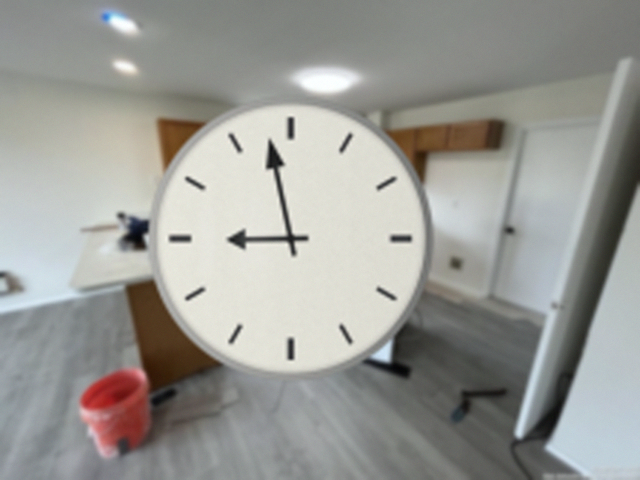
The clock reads 8,58
